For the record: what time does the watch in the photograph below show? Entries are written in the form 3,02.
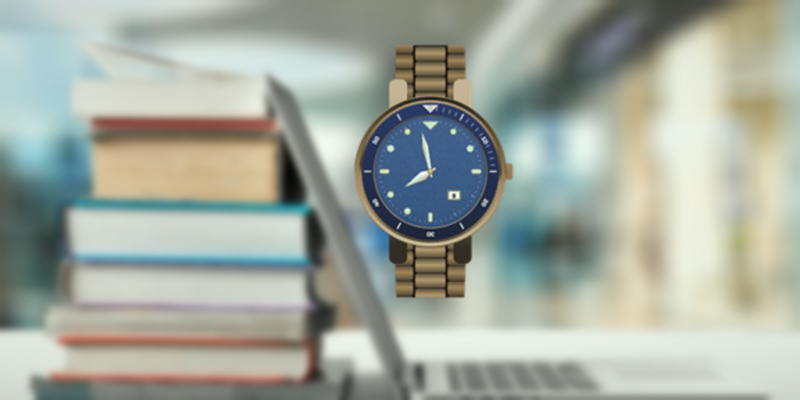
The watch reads 7,58
